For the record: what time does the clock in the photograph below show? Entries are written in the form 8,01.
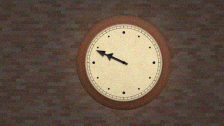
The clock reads 9,49
